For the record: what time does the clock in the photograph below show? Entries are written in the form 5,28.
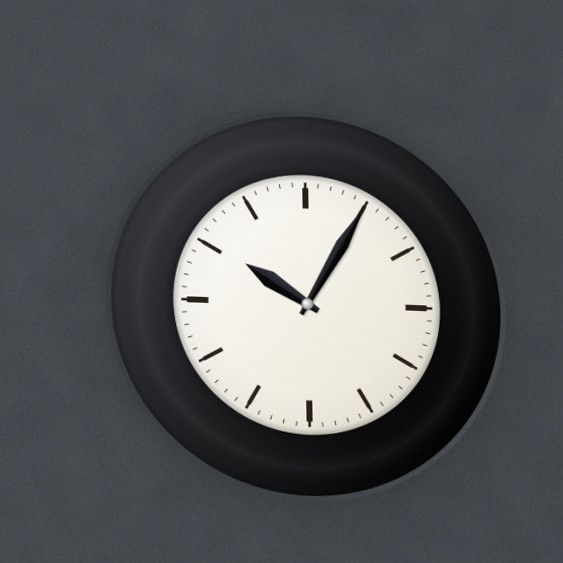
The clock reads 10,05
